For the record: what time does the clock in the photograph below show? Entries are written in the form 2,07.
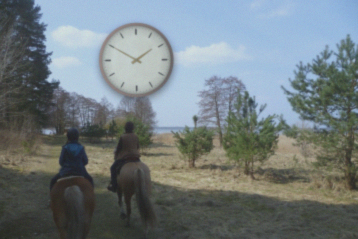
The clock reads 1,50
